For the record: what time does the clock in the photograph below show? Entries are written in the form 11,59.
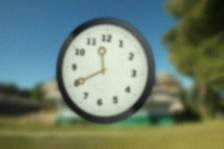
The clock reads 11,40
